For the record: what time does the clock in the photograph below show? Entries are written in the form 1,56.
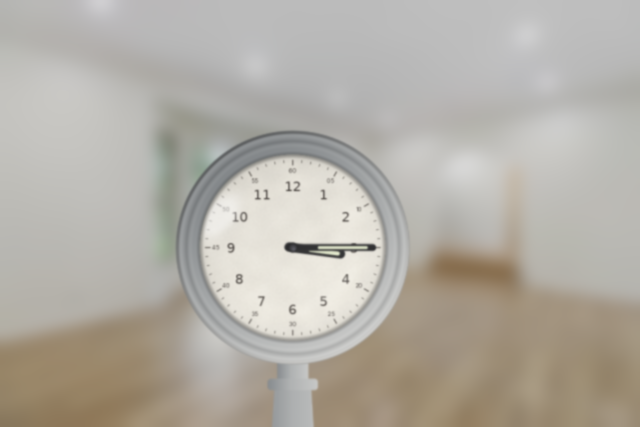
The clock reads 3,15
